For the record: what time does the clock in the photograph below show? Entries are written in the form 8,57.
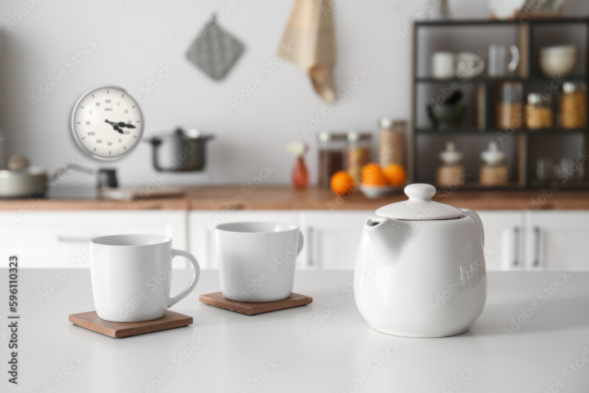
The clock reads 4,17
